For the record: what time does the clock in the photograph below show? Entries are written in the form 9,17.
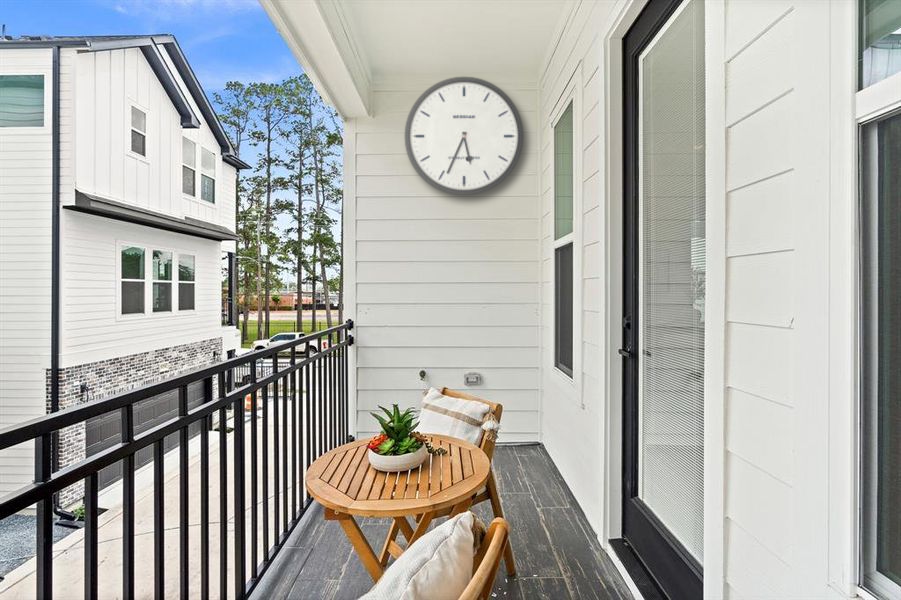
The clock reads 5,34
